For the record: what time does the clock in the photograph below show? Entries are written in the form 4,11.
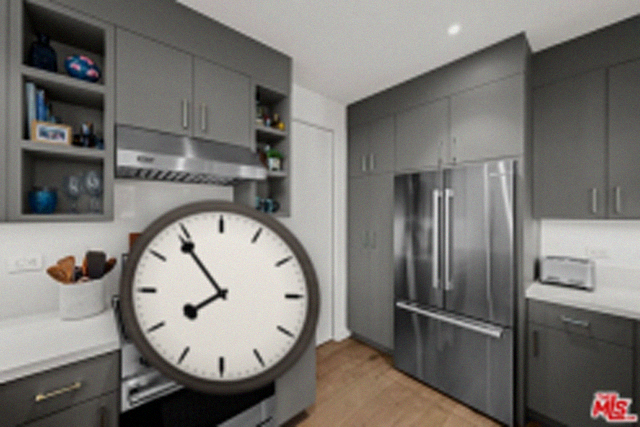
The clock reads 7,54
